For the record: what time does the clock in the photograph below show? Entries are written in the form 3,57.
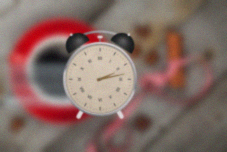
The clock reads 2,13
